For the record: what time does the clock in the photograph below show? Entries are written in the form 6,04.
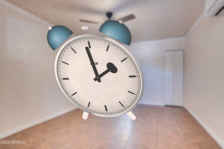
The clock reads 1,59
